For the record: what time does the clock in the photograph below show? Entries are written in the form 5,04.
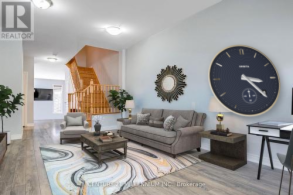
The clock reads 3,23
